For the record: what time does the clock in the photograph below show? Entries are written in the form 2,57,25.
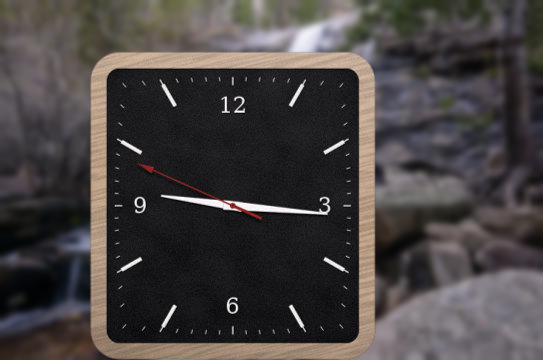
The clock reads 9,15,49
